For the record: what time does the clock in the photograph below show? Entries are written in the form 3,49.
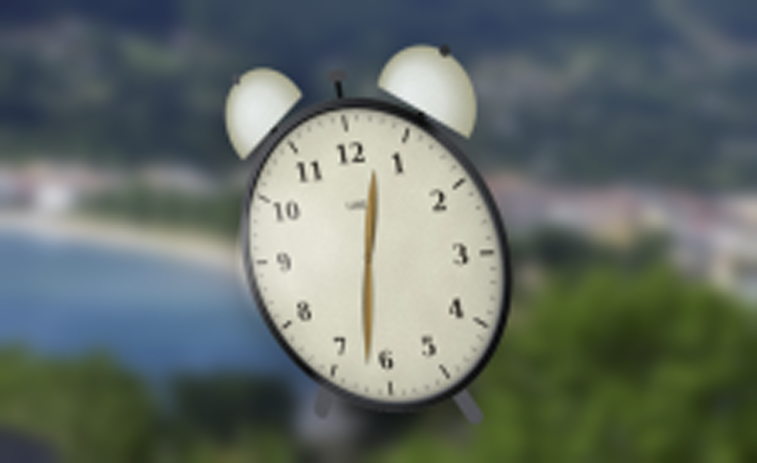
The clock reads 12,32
